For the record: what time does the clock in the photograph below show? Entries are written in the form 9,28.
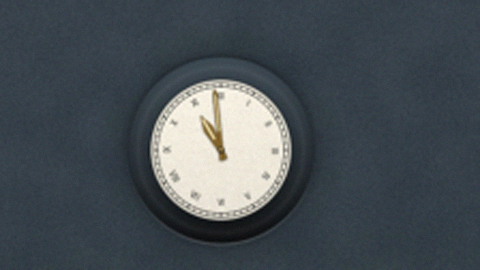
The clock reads 10,59
